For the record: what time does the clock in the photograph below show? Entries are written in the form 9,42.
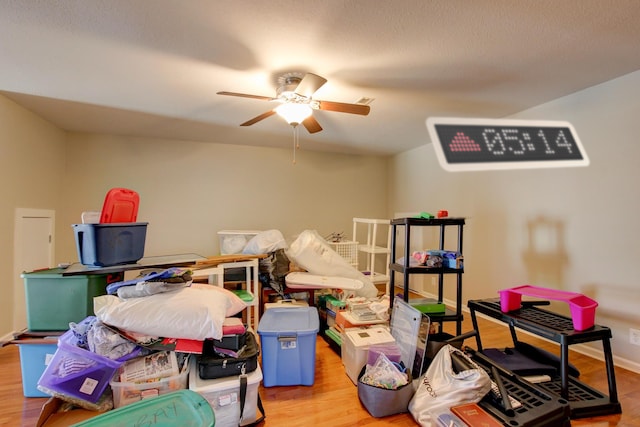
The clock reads 5,14
